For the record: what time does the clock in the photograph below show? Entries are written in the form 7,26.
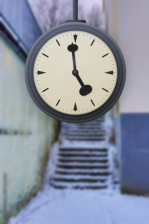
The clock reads 4,59
